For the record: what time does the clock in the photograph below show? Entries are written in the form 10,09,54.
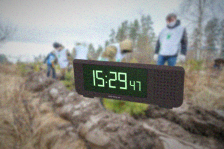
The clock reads 15,29,47
